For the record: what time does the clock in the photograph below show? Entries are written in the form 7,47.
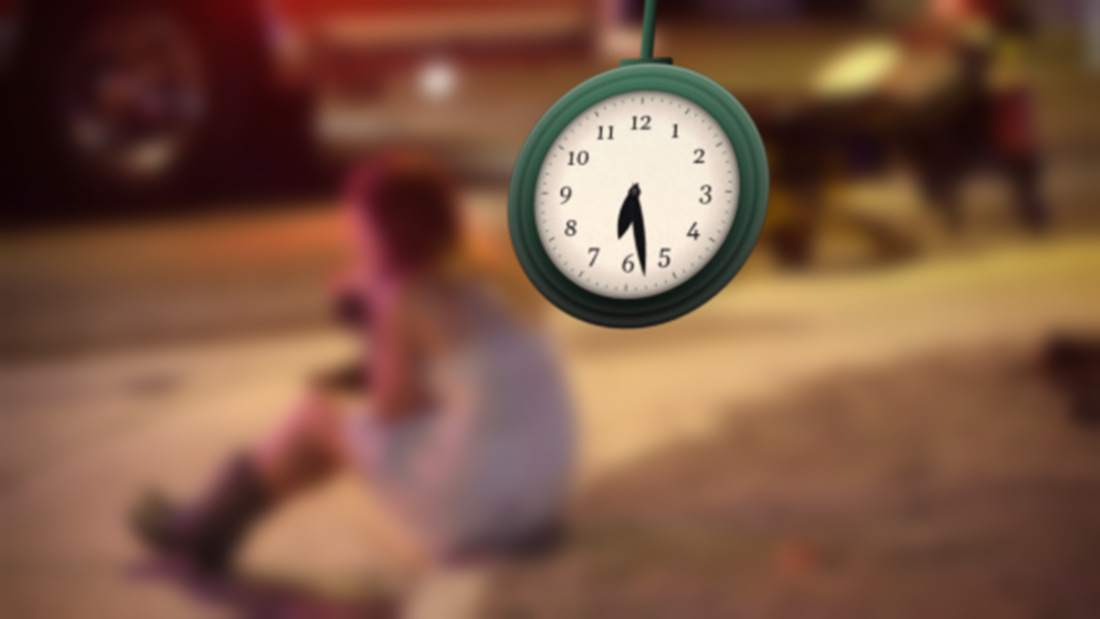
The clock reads 6,28
